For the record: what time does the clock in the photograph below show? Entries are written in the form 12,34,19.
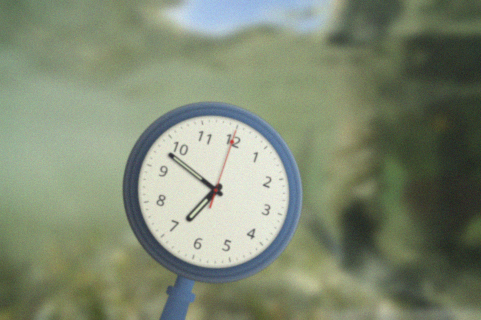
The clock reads 6,48,00
